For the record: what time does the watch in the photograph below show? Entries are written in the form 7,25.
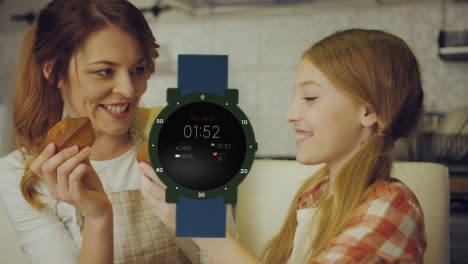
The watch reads 1,52
